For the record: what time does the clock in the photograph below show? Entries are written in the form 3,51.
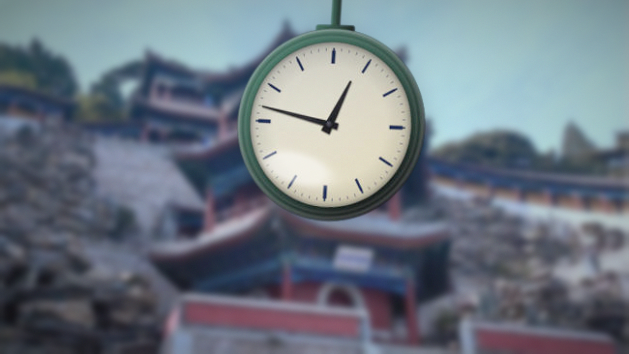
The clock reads 12,47
